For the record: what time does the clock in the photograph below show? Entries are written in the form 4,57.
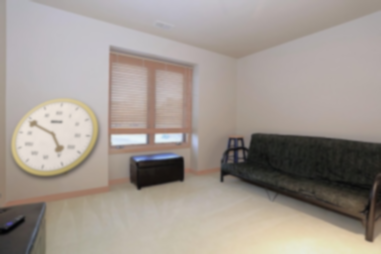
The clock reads 4,49
